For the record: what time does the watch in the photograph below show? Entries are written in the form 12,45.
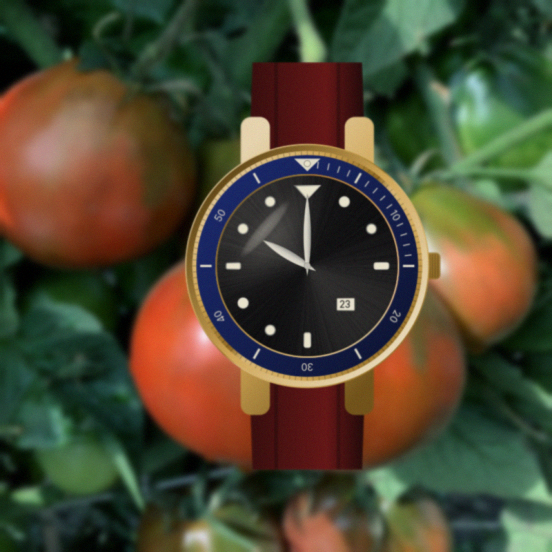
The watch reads 10,00
